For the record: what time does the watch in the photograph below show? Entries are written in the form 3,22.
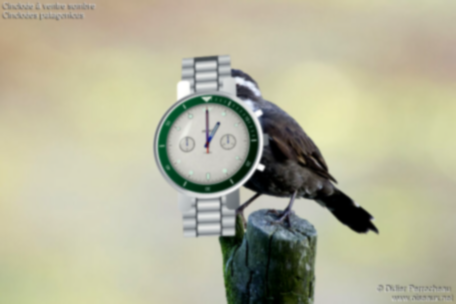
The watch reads 1,00
